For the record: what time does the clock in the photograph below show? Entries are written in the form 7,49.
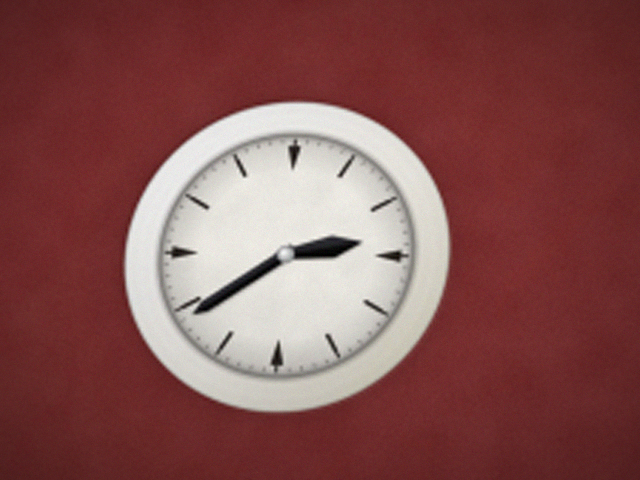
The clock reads 2,39
